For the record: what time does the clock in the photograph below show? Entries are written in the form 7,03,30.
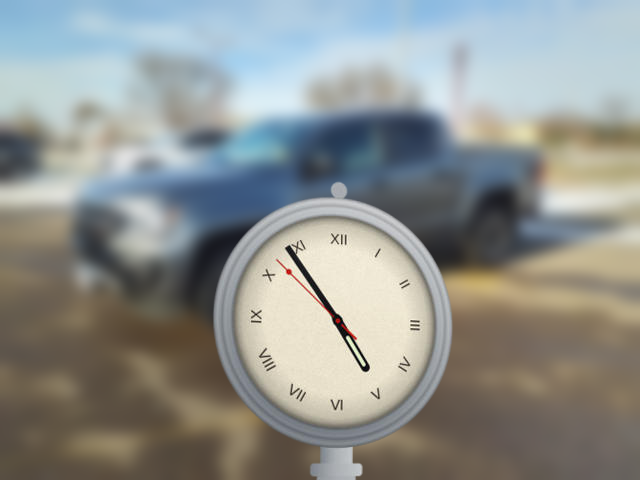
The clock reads 4,53,52
